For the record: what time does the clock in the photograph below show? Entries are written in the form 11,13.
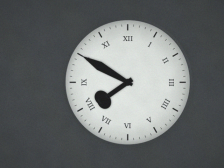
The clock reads 7,50
